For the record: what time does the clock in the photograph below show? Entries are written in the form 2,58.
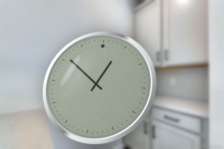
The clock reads 12,51
